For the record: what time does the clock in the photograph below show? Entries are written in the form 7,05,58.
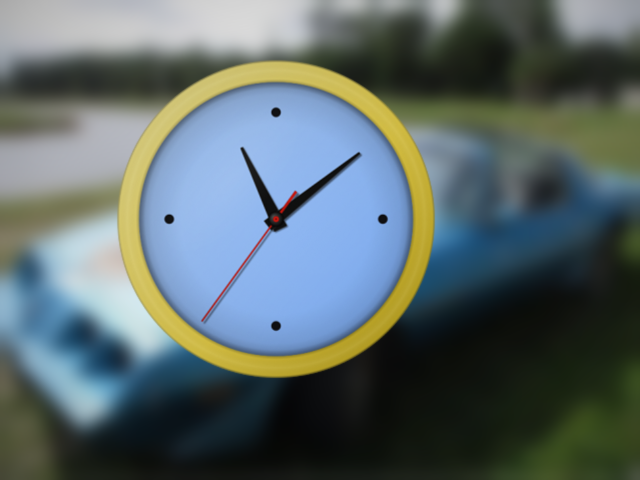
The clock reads 11,08,36
